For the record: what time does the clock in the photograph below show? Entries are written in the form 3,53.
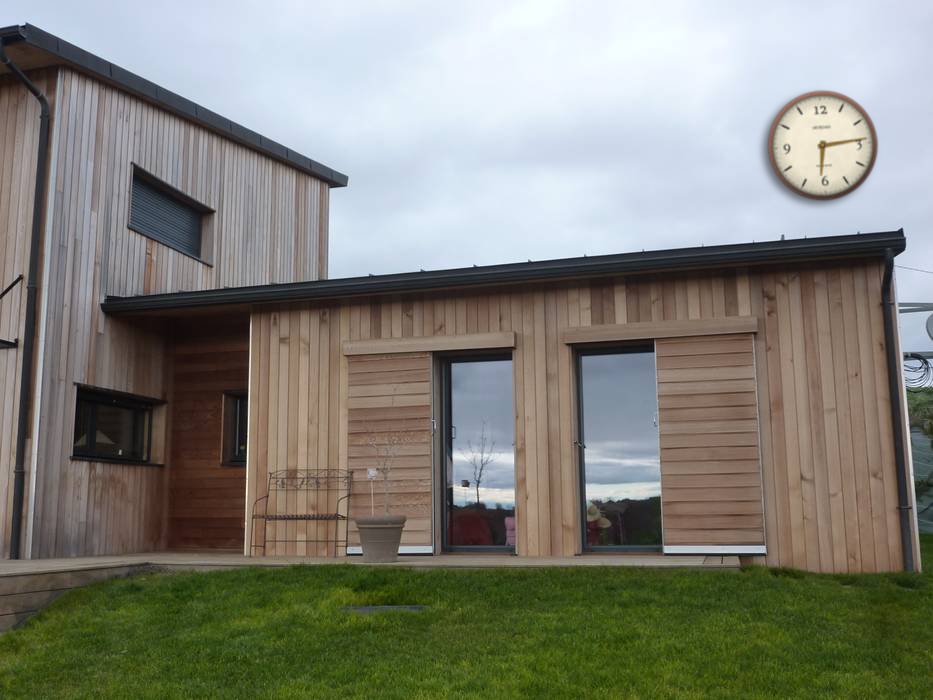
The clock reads 6,14
